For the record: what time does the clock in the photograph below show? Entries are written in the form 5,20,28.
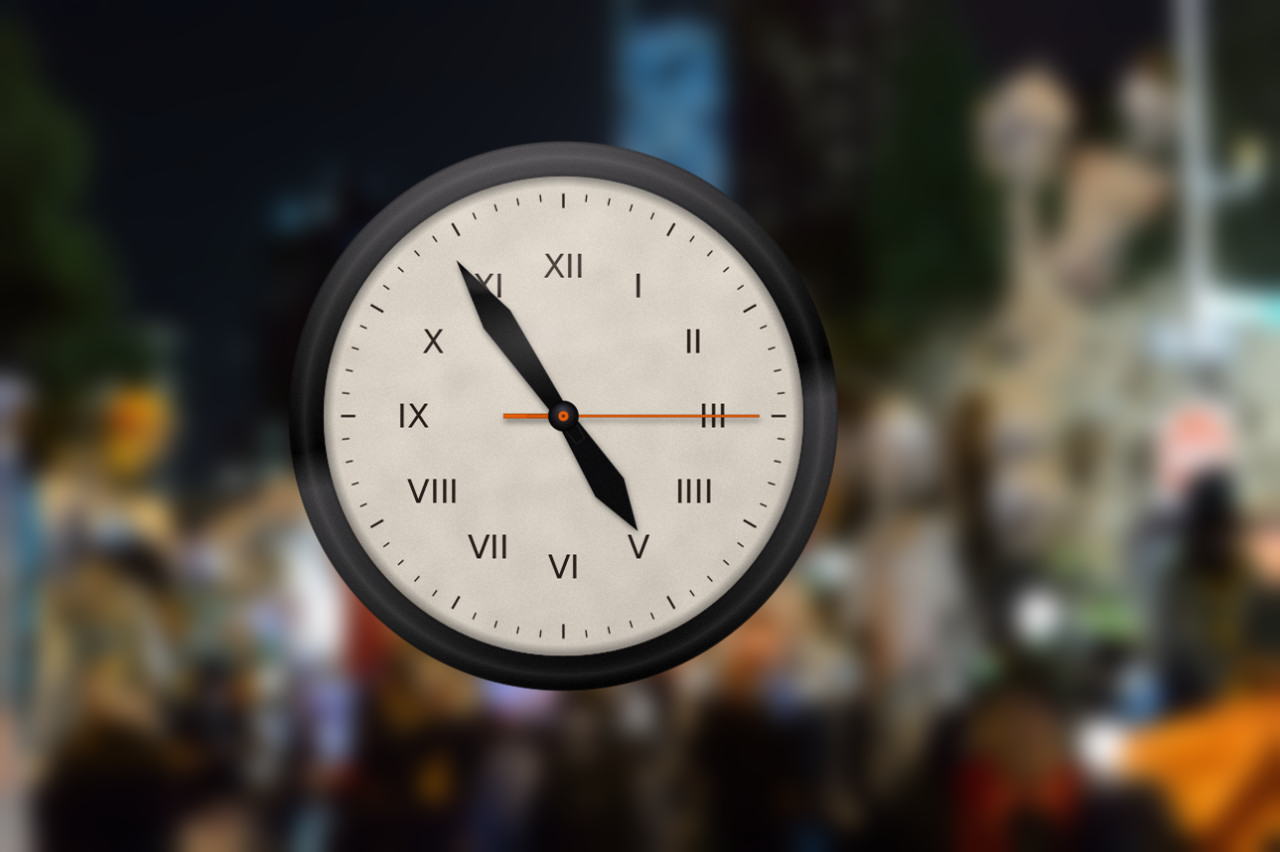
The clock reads 4,54,15
